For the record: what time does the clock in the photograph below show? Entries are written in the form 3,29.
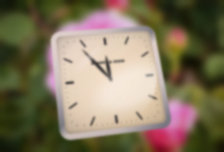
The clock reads 11,54
